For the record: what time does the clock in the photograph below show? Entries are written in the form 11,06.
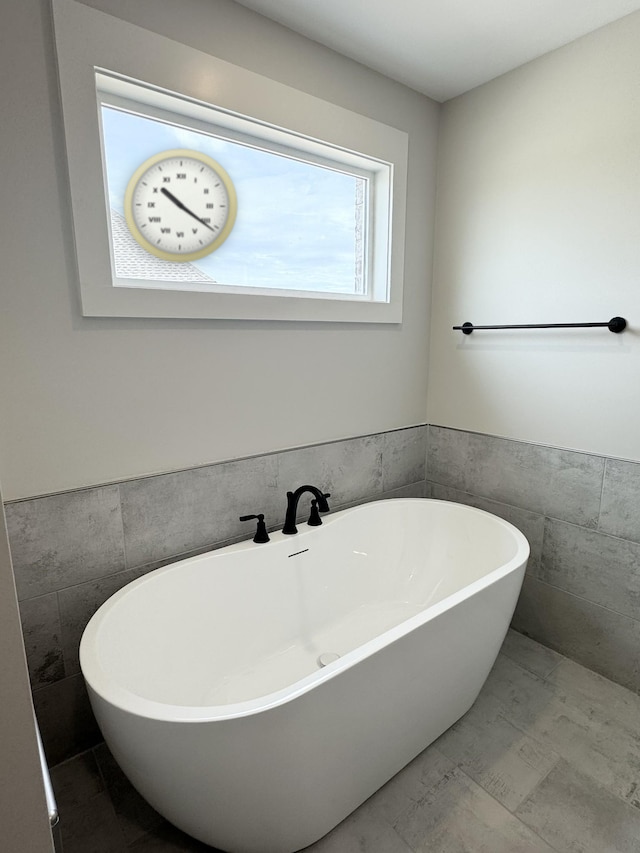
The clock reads 10,21
